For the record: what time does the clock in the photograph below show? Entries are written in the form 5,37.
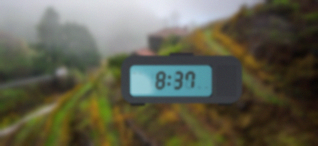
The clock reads 8,37
